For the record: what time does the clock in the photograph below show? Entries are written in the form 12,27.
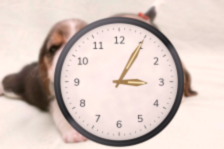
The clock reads 3,05
